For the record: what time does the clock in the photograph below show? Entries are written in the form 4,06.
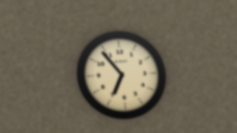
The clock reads 6,54
